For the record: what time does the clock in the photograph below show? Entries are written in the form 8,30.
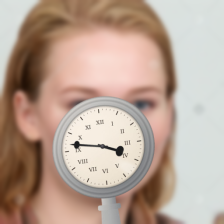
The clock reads 3,47
